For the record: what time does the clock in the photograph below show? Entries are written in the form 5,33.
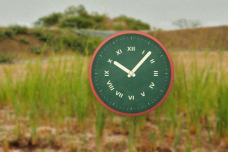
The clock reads 10,07
